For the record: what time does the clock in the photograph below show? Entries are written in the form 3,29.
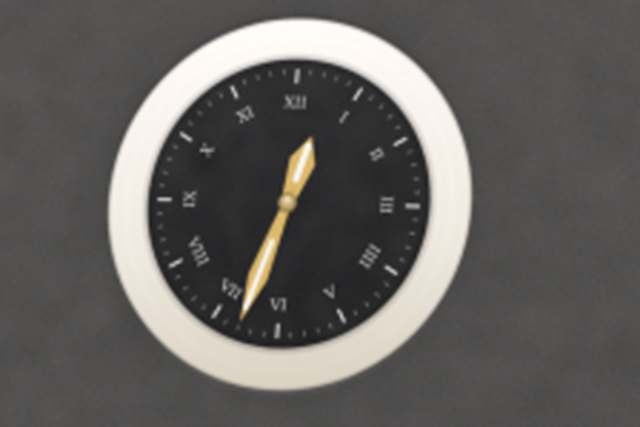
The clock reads 12,33
